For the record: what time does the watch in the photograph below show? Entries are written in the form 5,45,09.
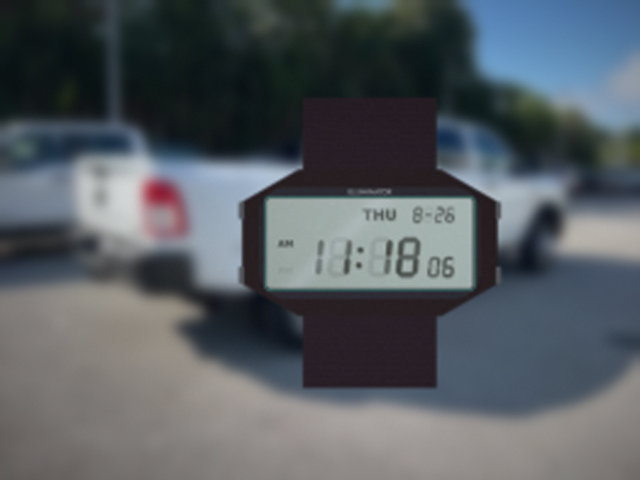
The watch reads 11,18,06
